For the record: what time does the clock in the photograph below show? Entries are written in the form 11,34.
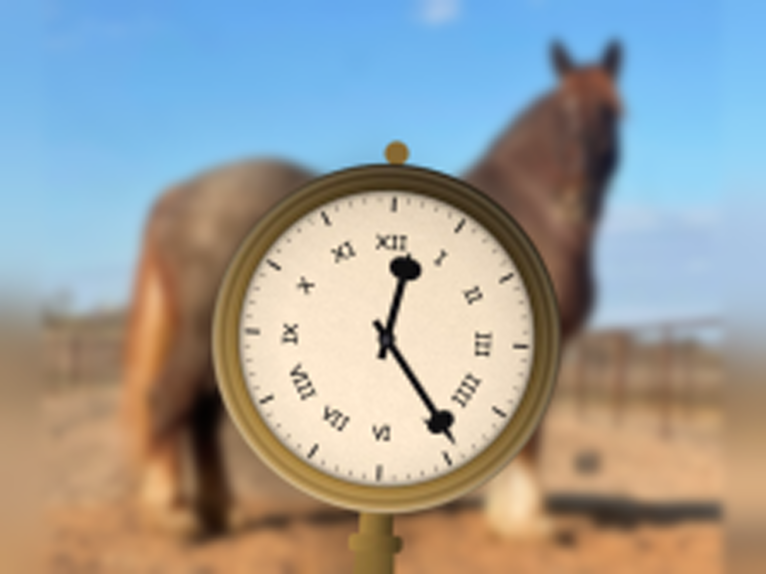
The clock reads 12,24
